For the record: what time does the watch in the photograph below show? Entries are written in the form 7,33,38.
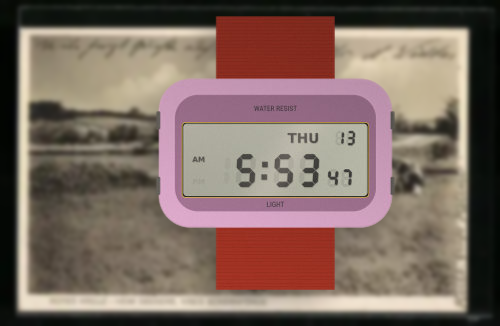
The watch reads 5,53,47
